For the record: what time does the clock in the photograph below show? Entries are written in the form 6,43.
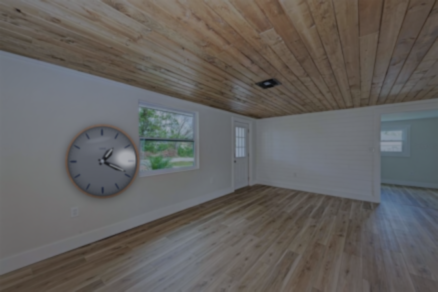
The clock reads 1,19
